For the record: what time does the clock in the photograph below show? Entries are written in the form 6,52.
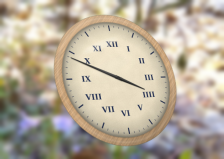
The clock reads 3,49
